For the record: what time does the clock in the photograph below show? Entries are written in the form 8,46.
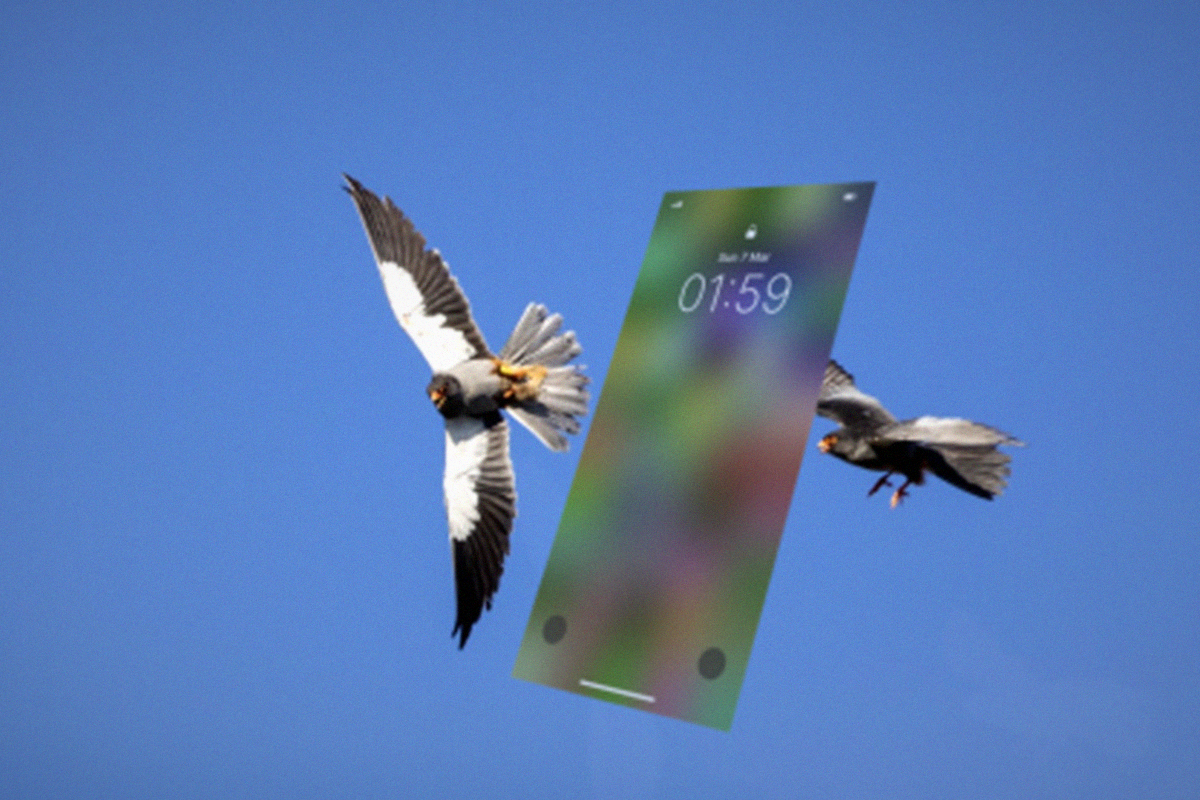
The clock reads 1,59
